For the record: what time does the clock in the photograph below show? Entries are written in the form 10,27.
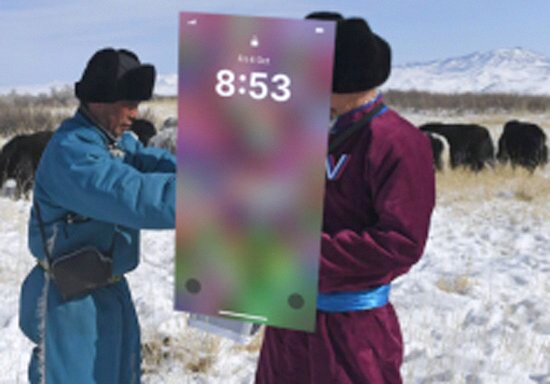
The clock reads 8,53
